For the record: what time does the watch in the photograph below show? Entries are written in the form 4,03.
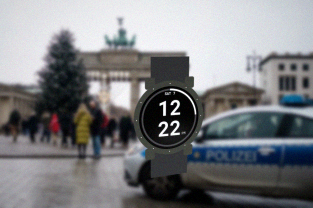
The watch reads 12,22
